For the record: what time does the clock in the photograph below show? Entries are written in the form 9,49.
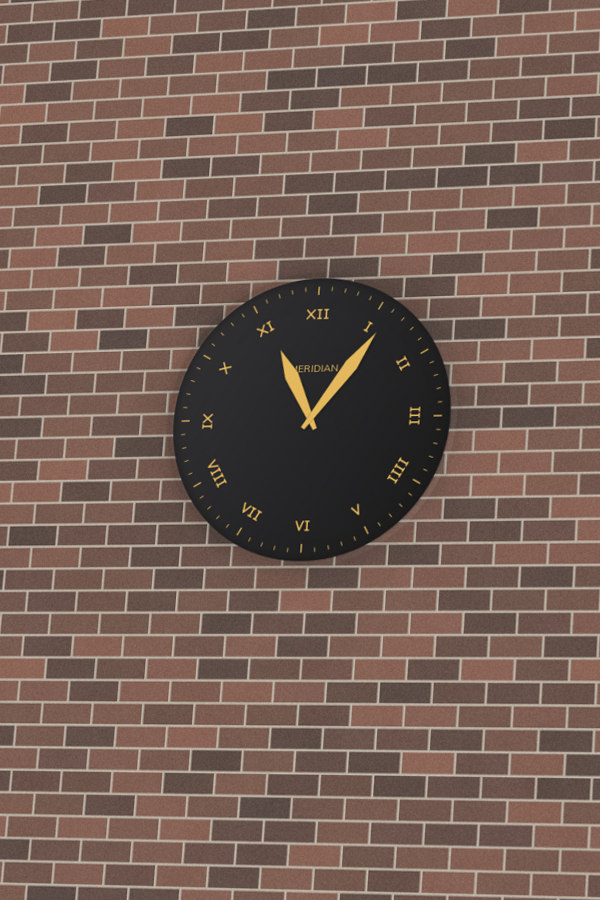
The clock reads 11,06
